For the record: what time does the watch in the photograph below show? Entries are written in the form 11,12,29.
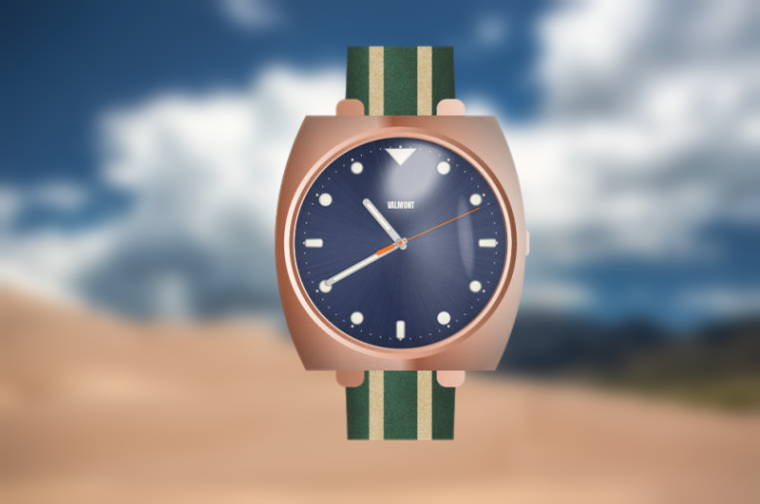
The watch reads 10,40,11
